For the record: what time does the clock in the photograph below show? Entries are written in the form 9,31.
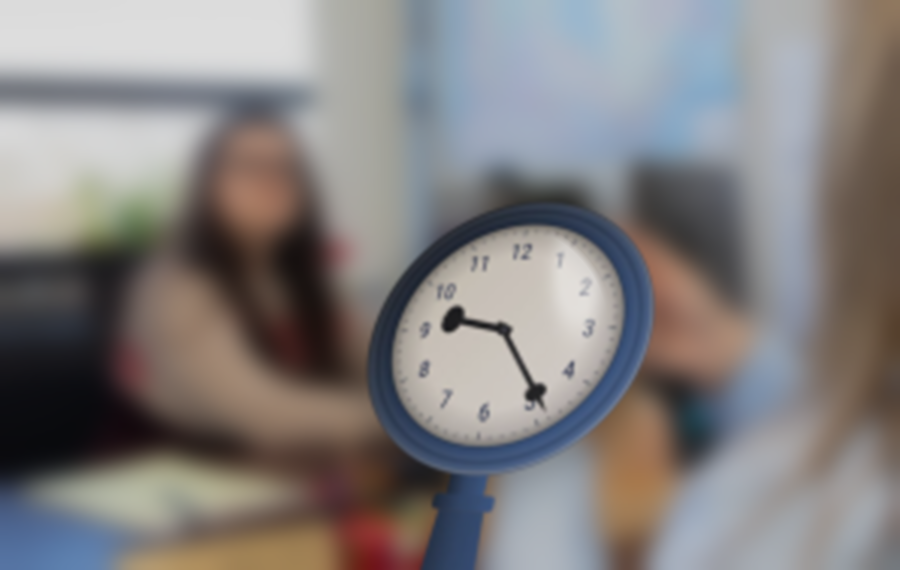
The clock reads 9,24
